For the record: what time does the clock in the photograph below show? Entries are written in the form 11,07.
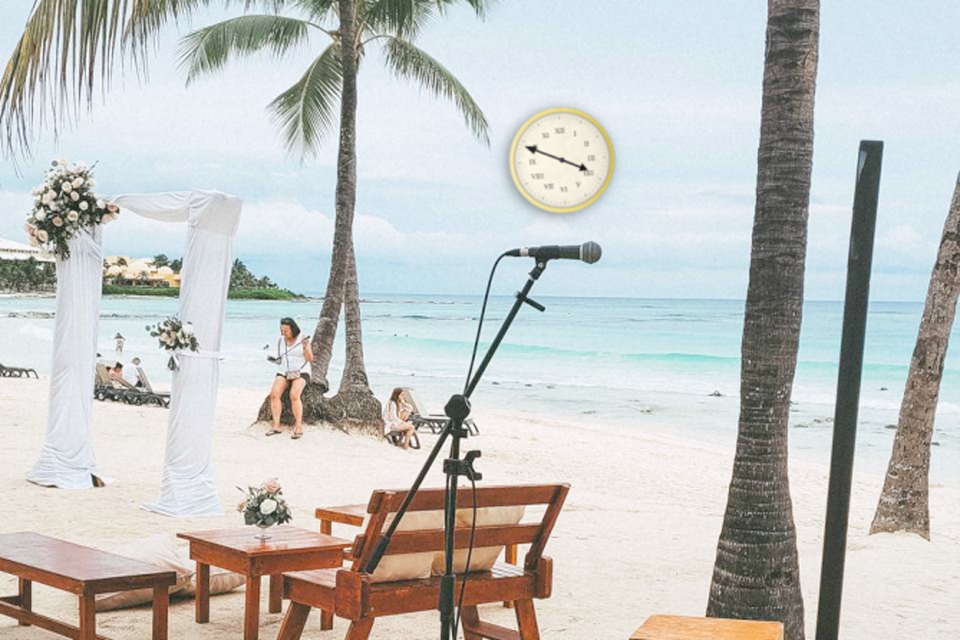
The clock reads 3,49
